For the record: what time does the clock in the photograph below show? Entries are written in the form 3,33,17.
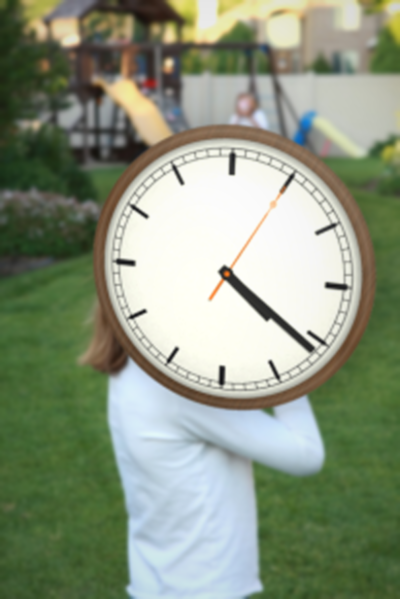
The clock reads 4,21,05
